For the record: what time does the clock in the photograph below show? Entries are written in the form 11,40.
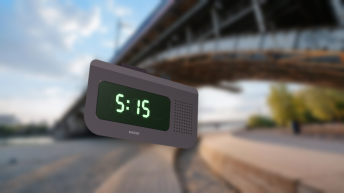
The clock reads 5,15
